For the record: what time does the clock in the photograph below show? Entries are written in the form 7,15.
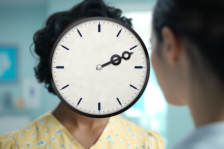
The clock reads 2,11
